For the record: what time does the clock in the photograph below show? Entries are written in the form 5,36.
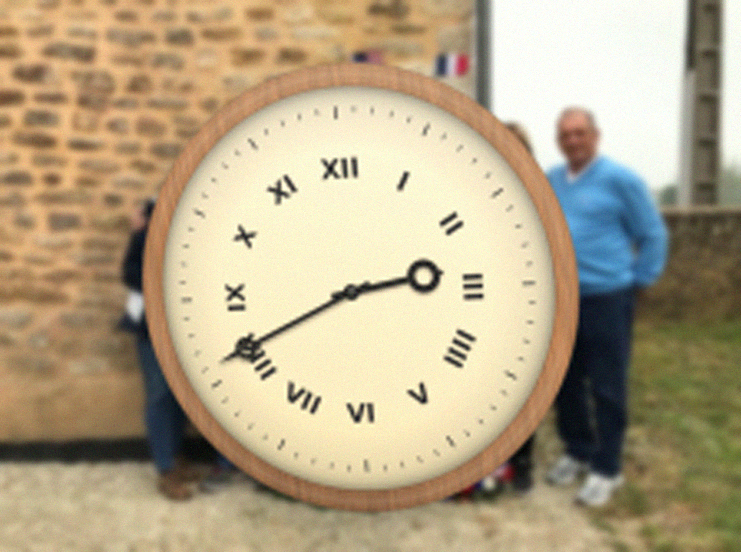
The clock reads 2,41
